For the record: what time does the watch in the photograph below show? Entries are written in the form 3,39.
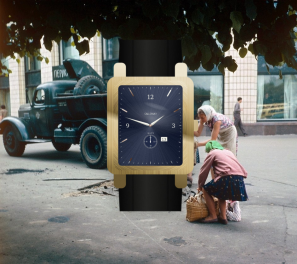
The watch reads 1,48
